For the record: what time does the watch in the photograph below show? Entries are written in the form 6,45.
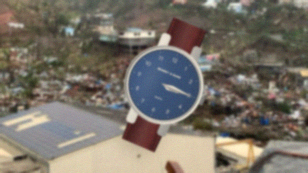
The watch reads 3,15
